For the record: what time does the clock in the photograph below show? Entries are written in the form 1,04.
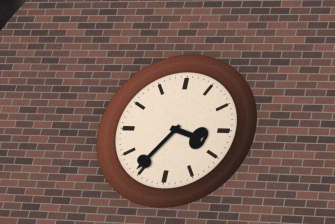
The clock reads 3,36
